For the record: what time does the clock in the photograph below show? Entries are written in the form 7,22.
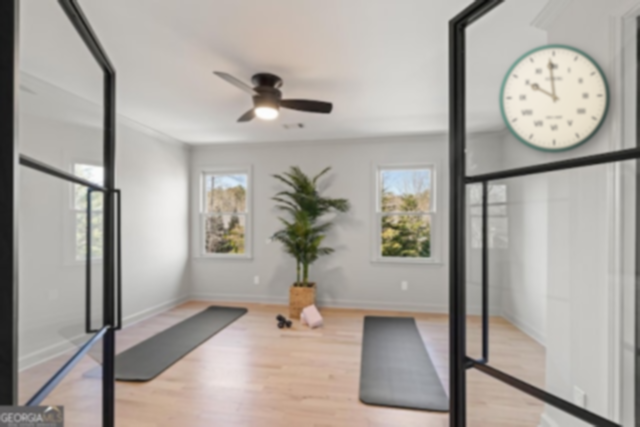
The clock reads 9,59
